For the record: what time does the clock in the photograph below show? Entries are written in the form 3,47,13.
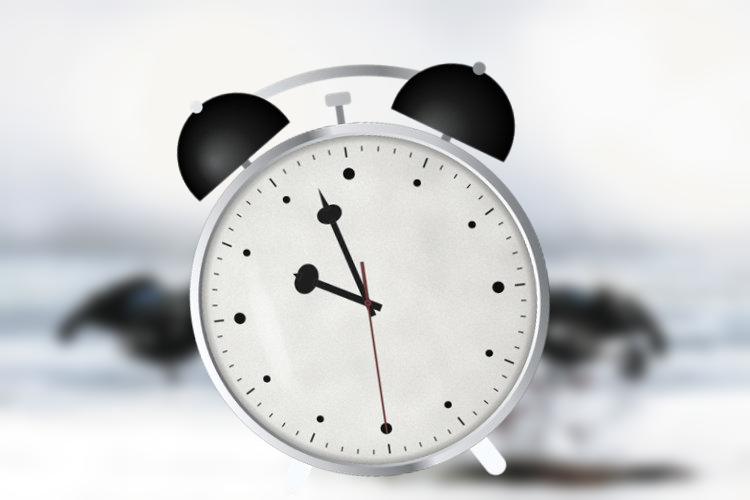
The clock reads 9,57,30
